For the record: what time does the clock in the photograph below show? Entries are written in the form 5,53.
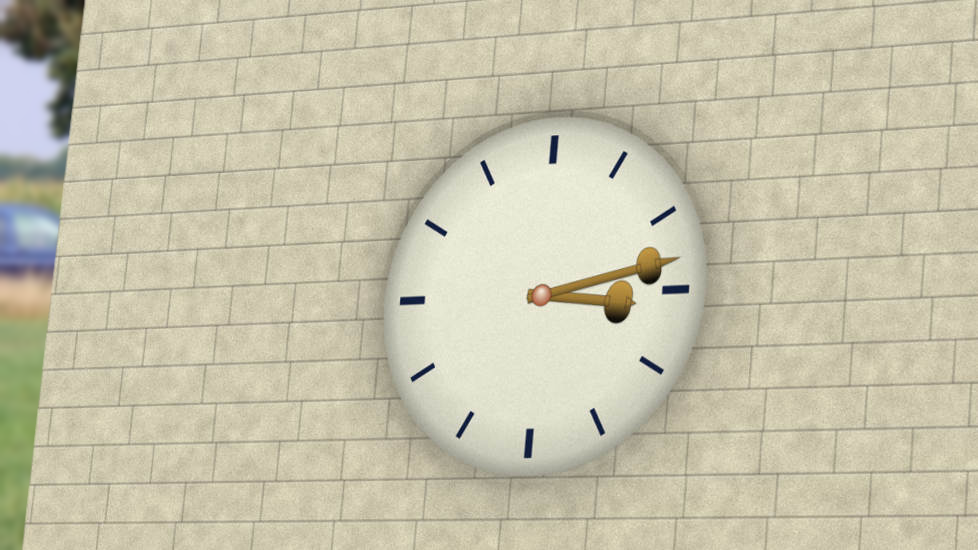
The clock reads 3,13
